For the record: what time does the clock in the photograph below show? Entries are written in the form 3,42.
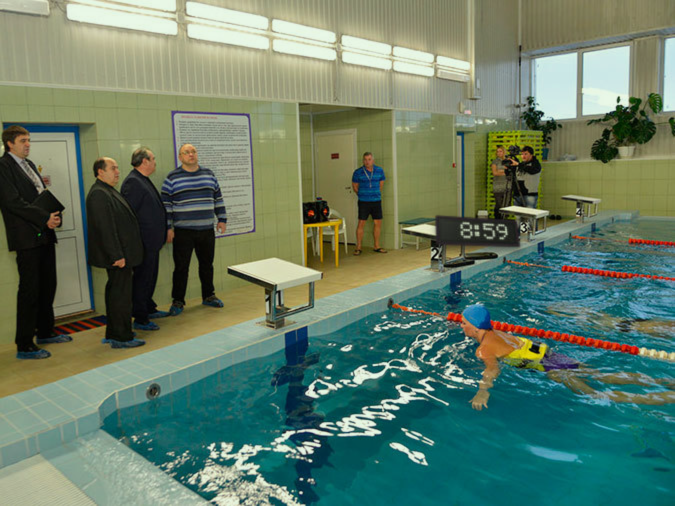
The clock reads 8,59
